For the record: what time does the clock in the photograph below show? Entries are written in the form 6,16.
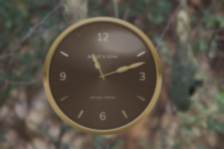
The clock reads 11,12
